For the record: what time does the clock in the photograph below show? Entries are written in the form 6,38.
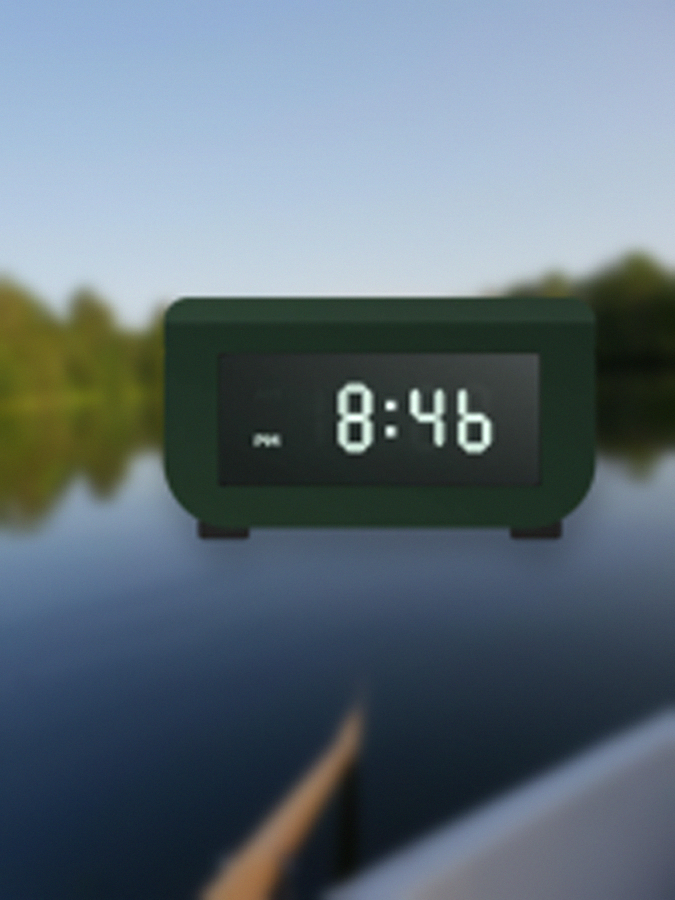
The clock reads 8,46
